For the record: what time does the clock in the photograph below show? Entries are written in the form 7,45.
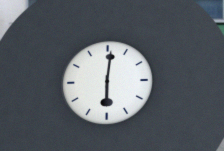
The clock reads 6,01
